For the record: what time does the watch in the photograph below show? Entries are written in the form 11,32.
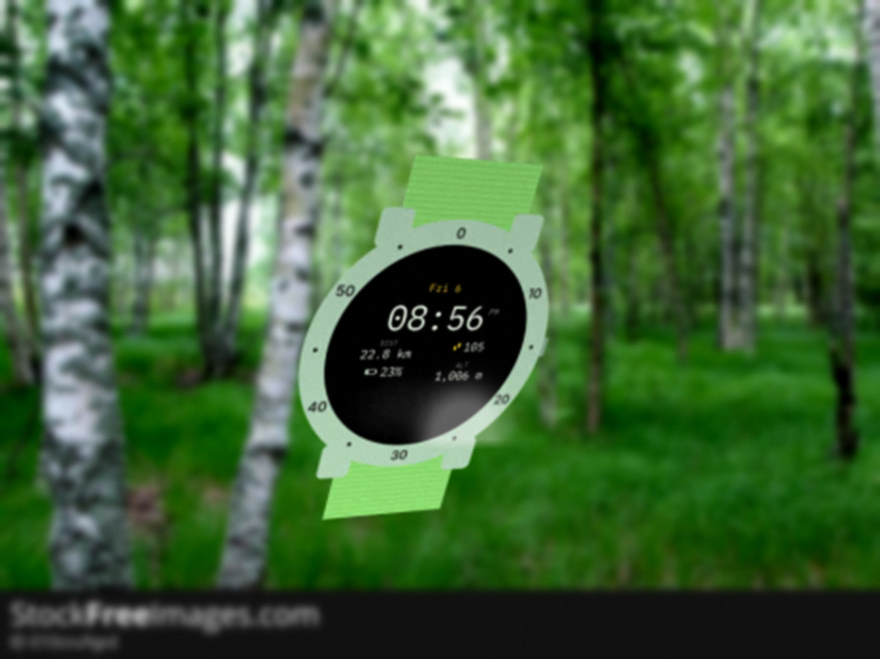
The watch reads 8,56
